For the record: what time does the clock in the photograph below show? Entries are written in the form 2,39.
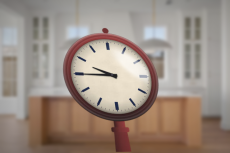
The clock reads 9,45
